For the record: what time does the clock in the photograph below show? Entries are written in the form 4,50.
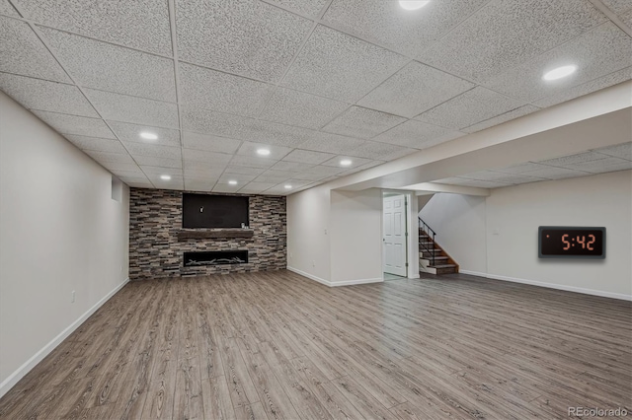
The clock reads 5,42
